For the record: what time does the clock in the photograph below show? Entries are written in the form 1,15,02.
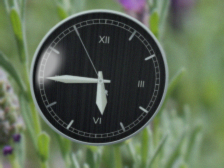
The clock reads 5,44,55
